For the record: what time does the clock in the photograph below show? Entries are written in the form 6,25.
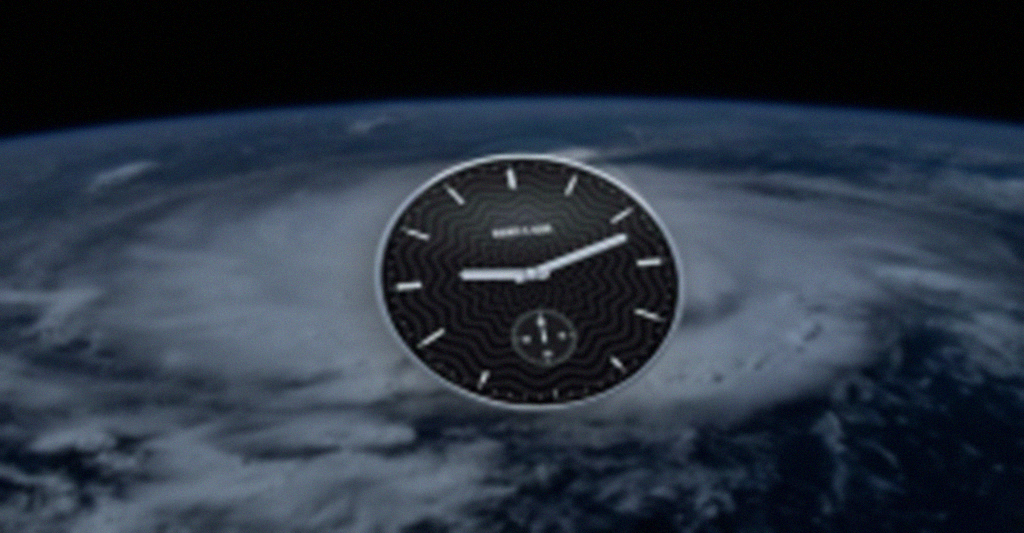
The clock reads 9,12
